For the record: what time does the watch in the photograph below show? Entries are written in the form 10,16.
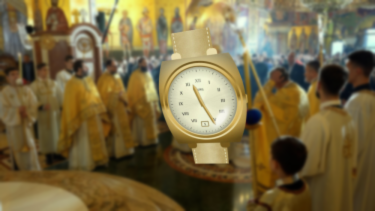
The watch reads 11,26
